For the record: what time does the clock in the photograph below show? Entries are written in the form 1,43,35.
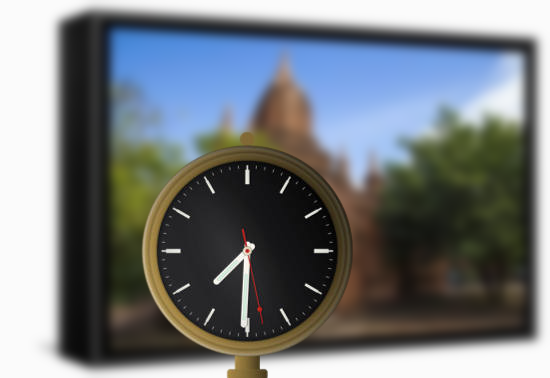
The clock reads 7,30,28
